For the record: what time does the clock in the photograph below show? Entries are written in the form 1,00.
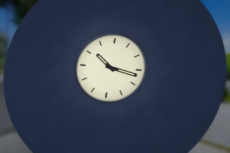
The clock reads 10,17
